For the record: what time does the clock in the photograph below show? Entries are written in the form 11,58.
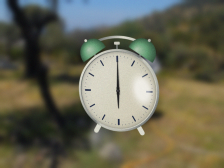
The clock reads 6,00
